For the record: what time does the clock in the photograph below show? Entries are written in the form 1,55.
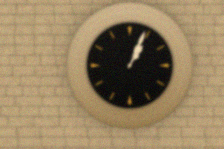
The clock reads 1,04
